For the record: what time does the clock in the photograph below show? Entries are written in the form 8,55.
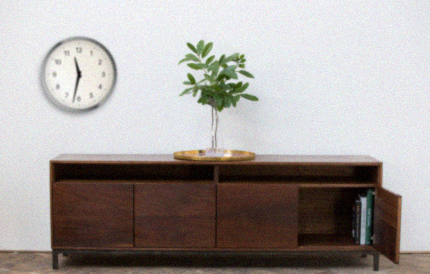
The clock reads 11,32
